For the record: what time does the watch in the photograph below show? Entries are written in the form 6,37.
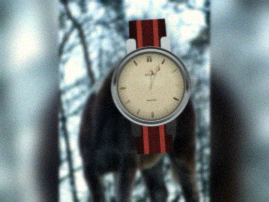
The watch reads 12,04
